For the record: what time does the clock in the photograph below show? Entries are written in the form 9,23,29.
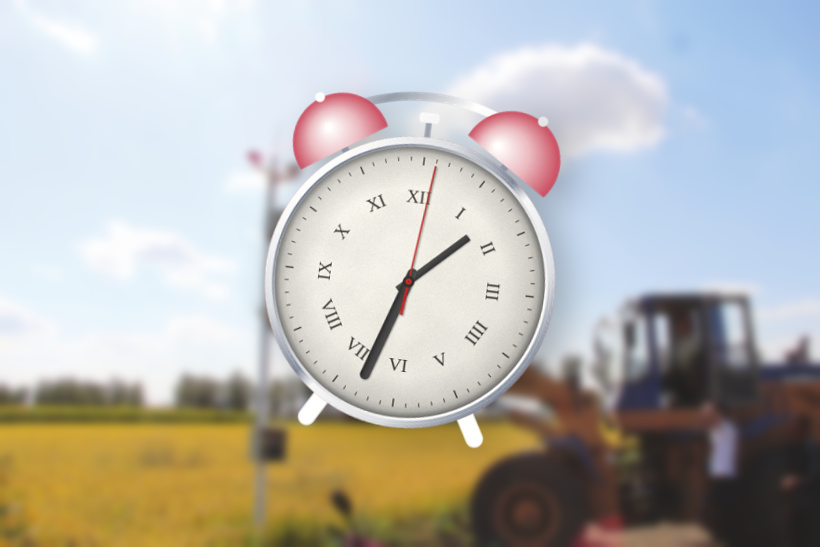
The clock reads 1,33,01
